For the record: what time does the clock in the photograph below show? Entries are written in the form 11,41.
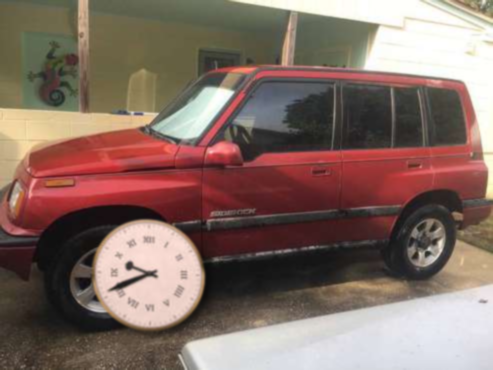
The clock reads 9,41
